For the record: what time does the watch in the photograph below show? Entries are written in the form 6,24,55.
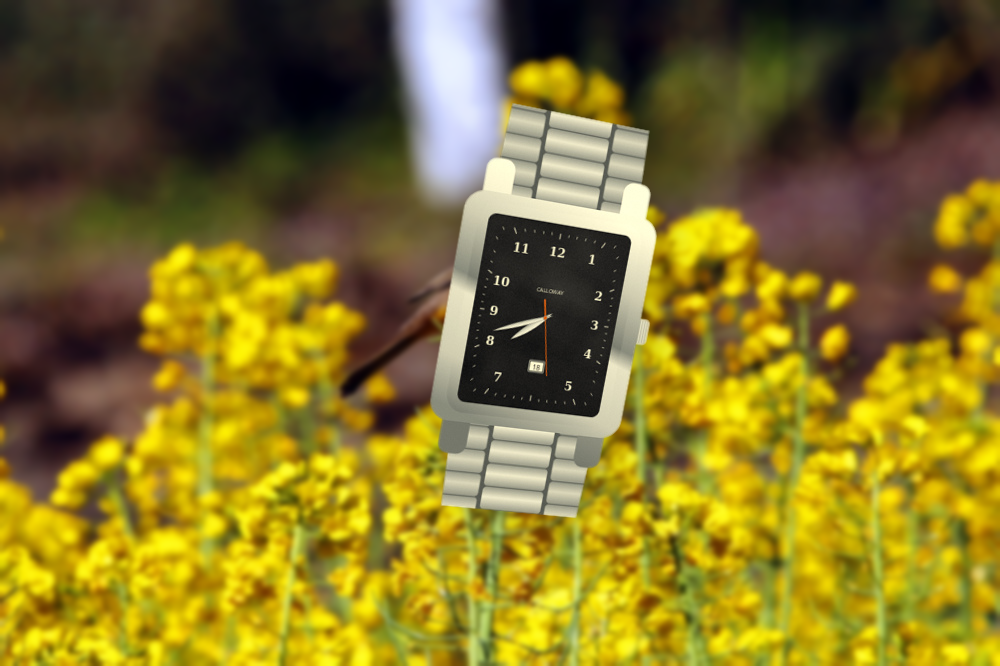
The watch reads 7,41,28
